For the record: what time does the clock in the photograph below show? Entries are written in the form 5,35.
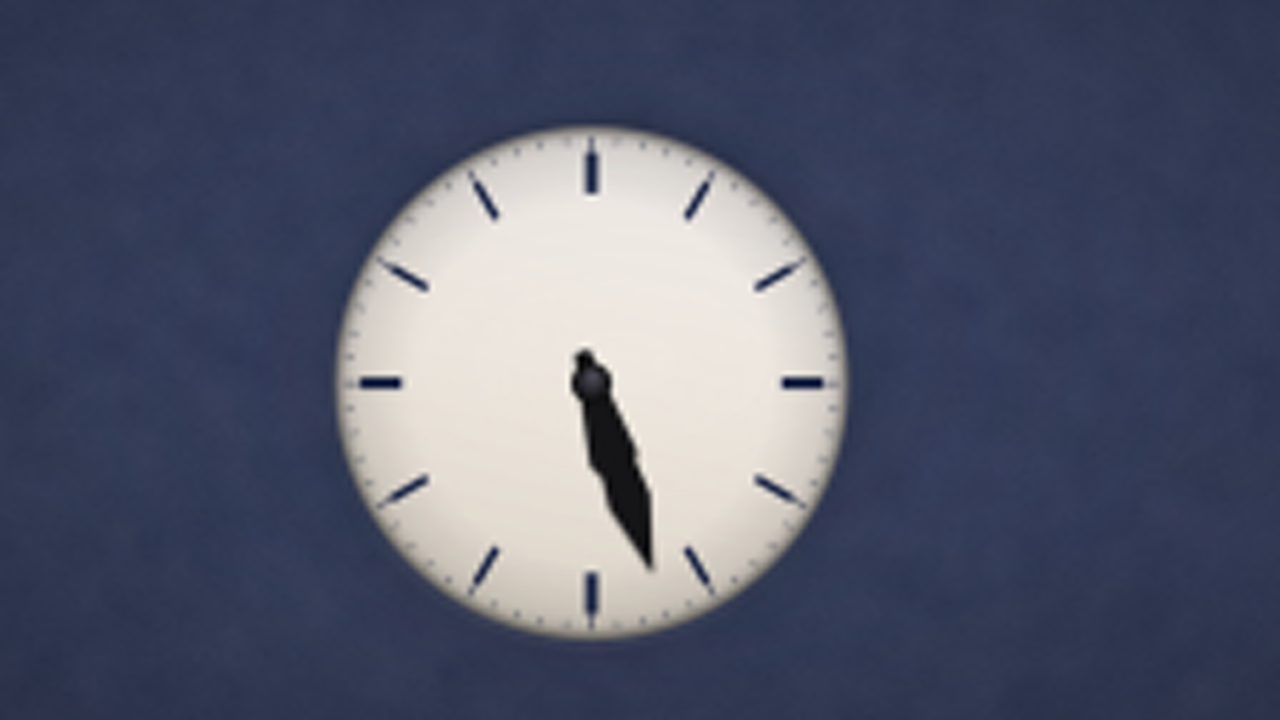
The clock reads 5,27
